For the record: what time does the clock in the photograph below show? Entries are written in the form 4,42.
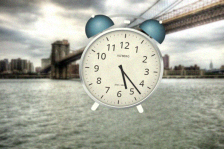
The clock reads 5,23
